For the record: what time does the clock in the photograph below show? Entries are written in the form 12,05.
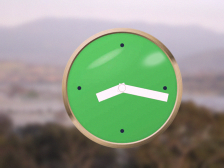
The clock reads 8,17
